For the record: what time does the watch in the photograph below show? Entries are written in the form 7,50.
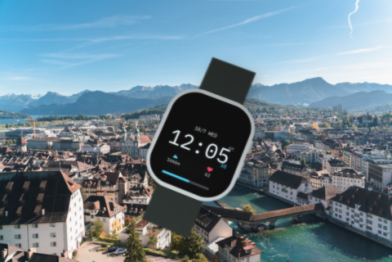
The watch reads 12,05
